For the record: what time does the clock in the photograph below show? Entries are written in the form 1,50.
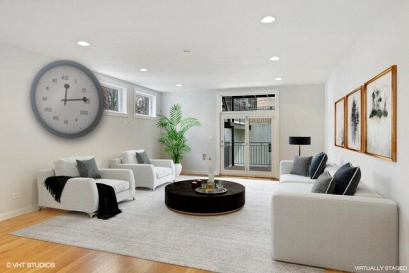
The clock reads 12,14
